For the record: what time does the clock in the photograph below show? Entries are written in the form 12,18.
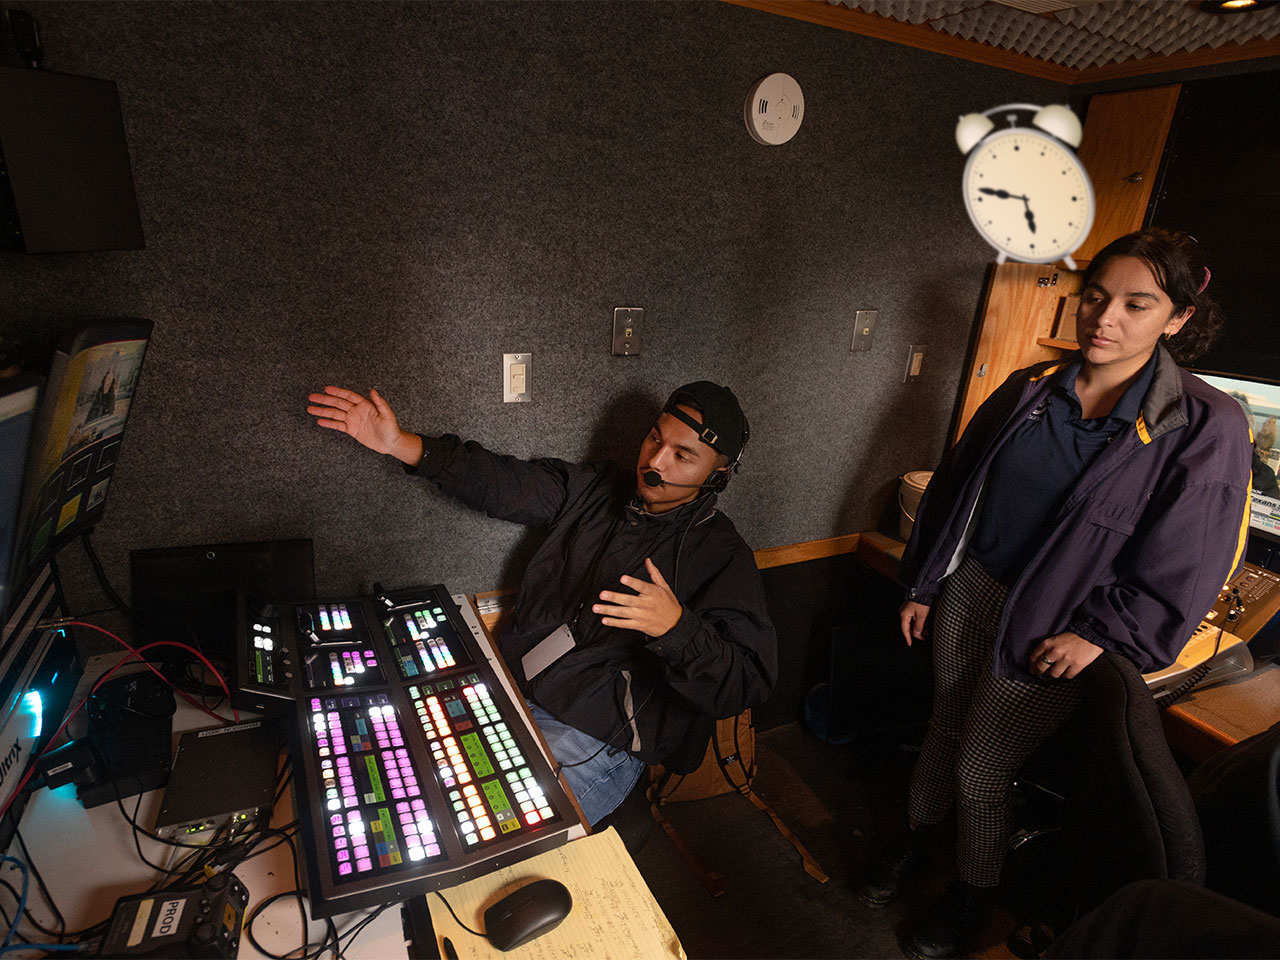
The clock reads 5,47
